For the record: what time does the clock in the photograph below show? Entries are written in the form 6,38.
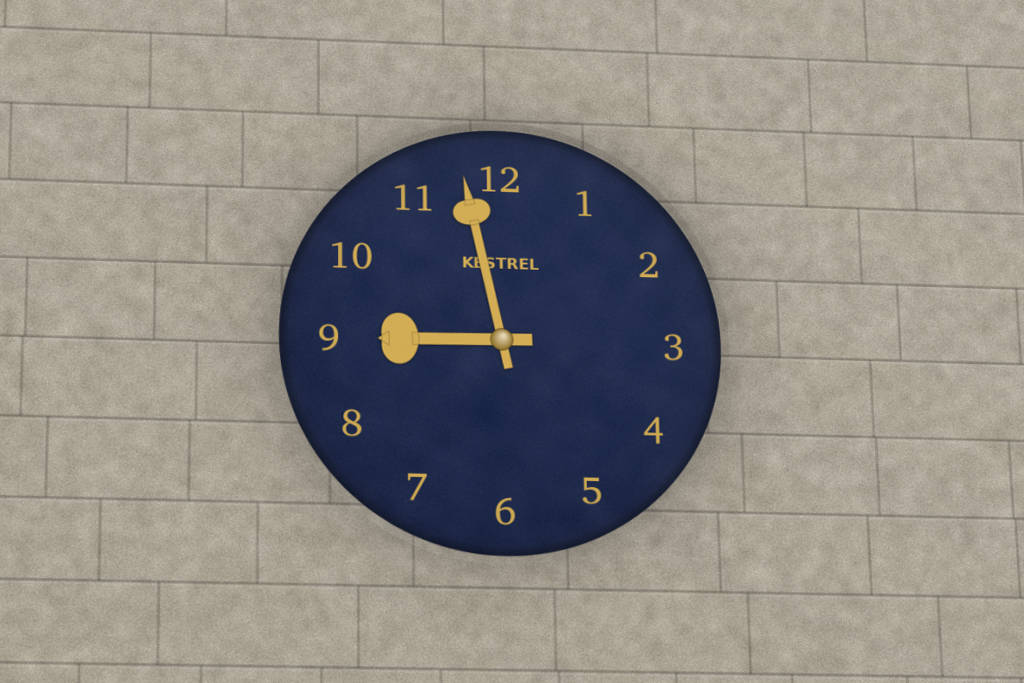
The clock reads 8,58
